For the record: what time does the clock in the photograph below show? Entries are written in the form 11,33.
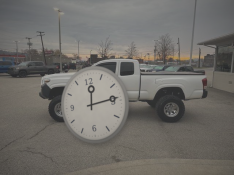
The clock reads 12,14
